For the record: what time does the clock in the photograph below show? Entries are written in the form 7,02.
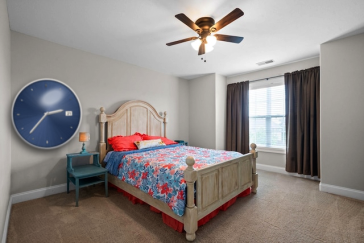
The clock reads 2,37
